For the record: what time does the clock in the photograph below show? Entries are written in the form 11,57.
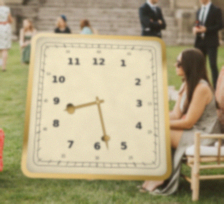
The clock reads 8,28
